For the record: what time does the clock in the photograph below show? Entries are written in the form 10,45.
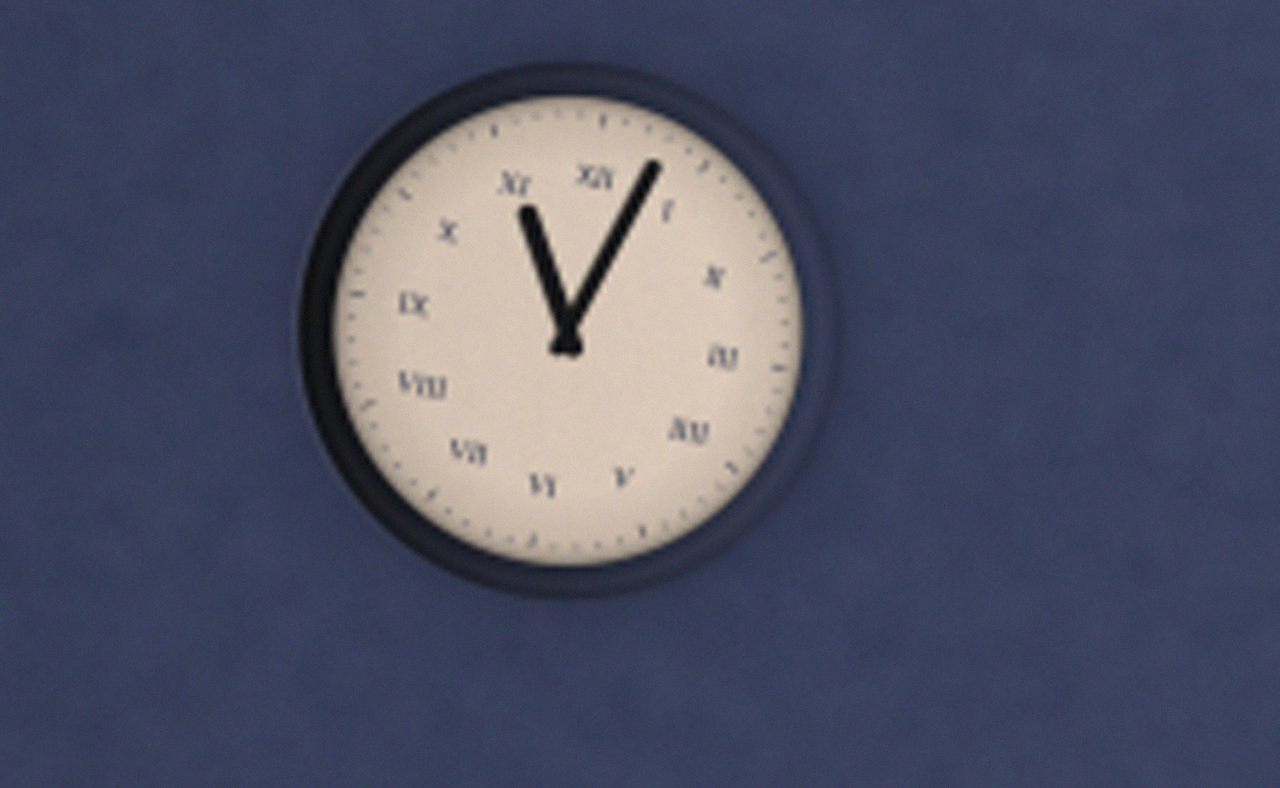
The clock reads 11,03
